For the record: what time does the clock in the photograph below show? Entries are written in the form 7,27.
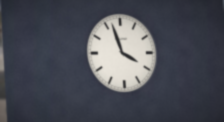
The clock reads 3,57
